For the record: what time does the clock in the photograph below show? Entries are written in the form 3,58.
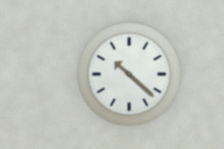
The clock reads 10,22
